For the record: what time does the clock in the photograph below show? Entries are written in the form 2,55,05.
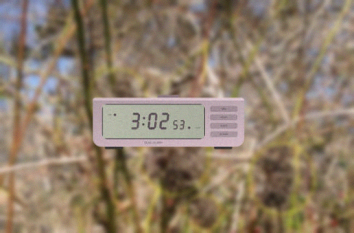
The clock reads 3,02,53
